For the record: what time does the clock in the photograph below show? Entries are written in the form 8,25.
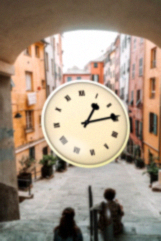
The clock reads 1,14
